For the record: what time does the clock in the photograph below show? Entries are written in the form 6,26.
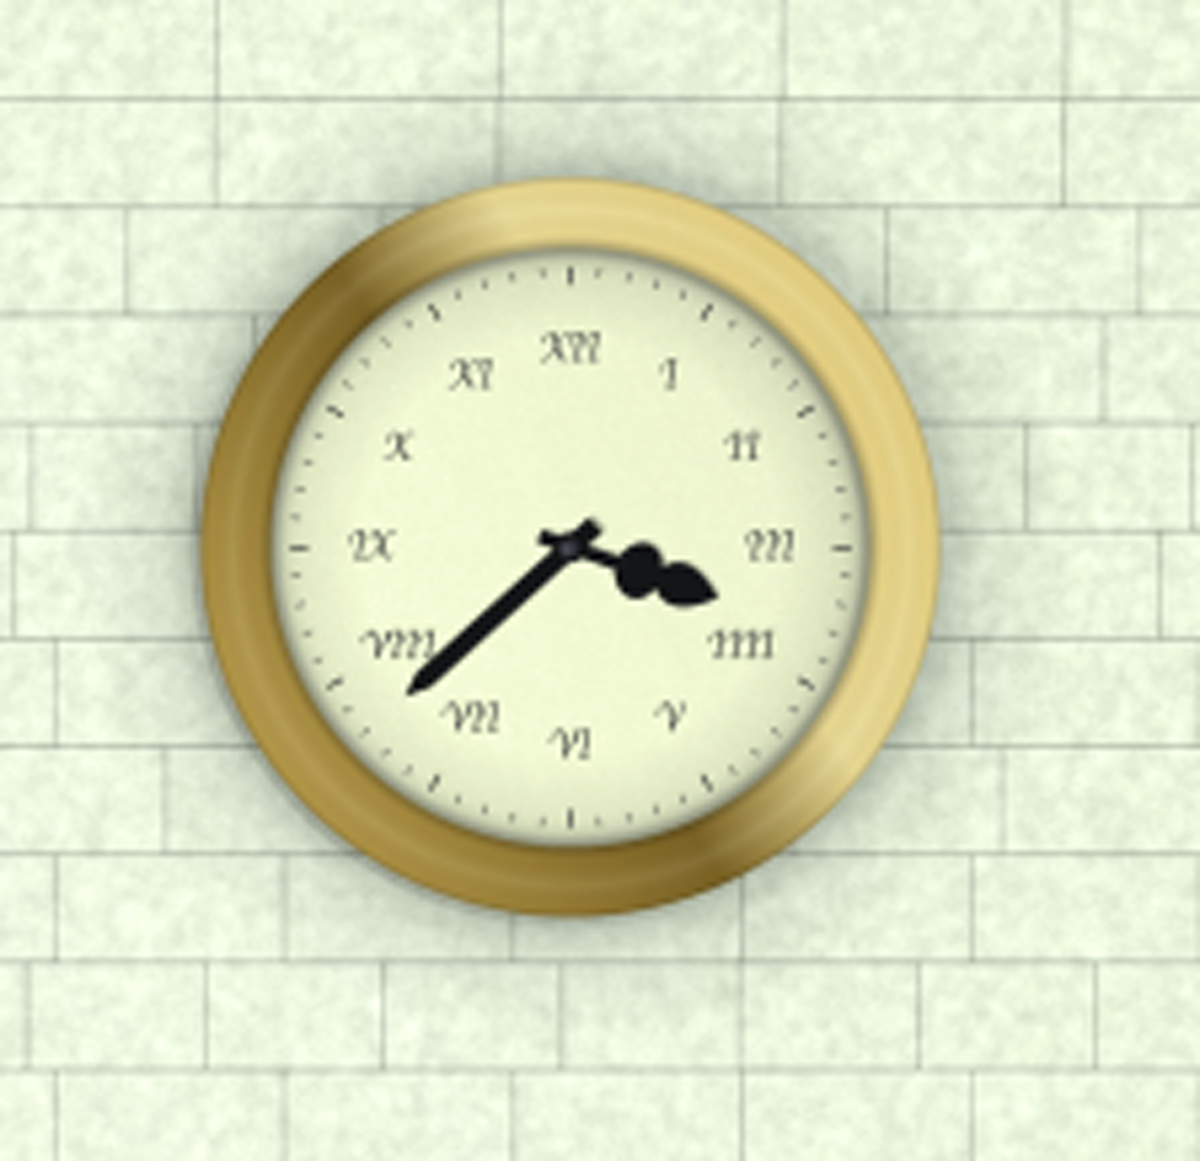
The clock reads 3,38
